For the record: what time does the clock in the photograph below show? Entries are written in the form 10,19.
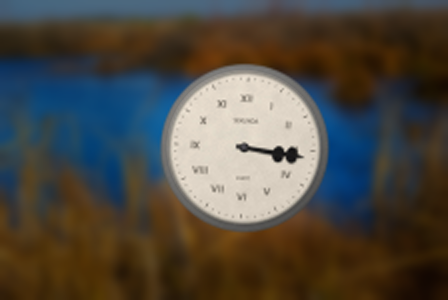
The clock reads 3,16
